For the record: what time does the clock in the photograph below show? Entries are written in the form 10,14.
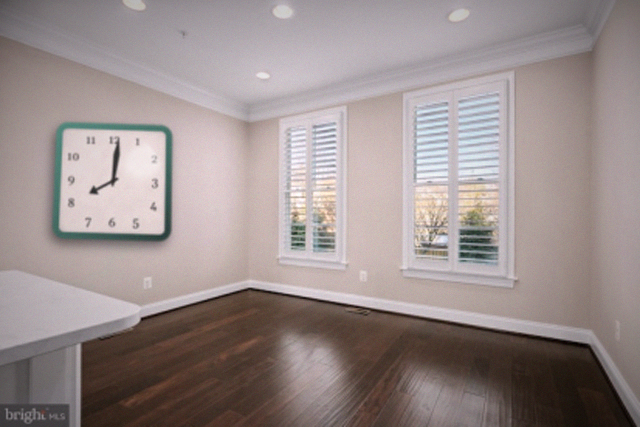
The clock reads 8,01
